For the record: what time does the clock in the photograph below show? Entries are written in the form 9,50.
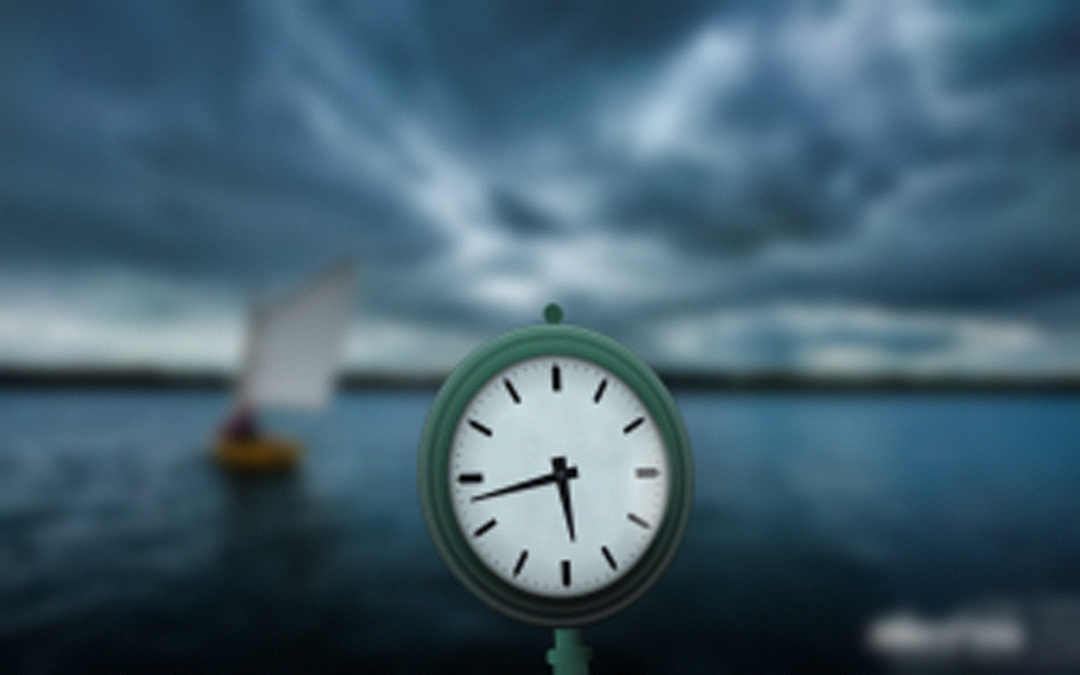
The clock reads 5,43
